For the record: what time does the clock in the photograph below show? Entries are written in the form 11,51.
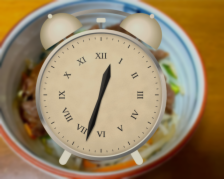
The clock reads 12,33
